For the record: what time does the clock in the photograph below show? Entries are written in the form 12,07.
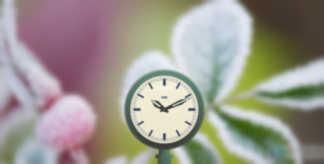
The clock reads 10,11
